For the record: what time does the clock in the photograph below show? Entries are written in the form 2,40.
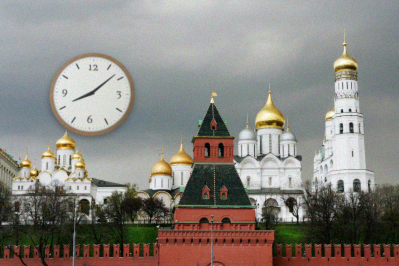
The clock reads 8,08
